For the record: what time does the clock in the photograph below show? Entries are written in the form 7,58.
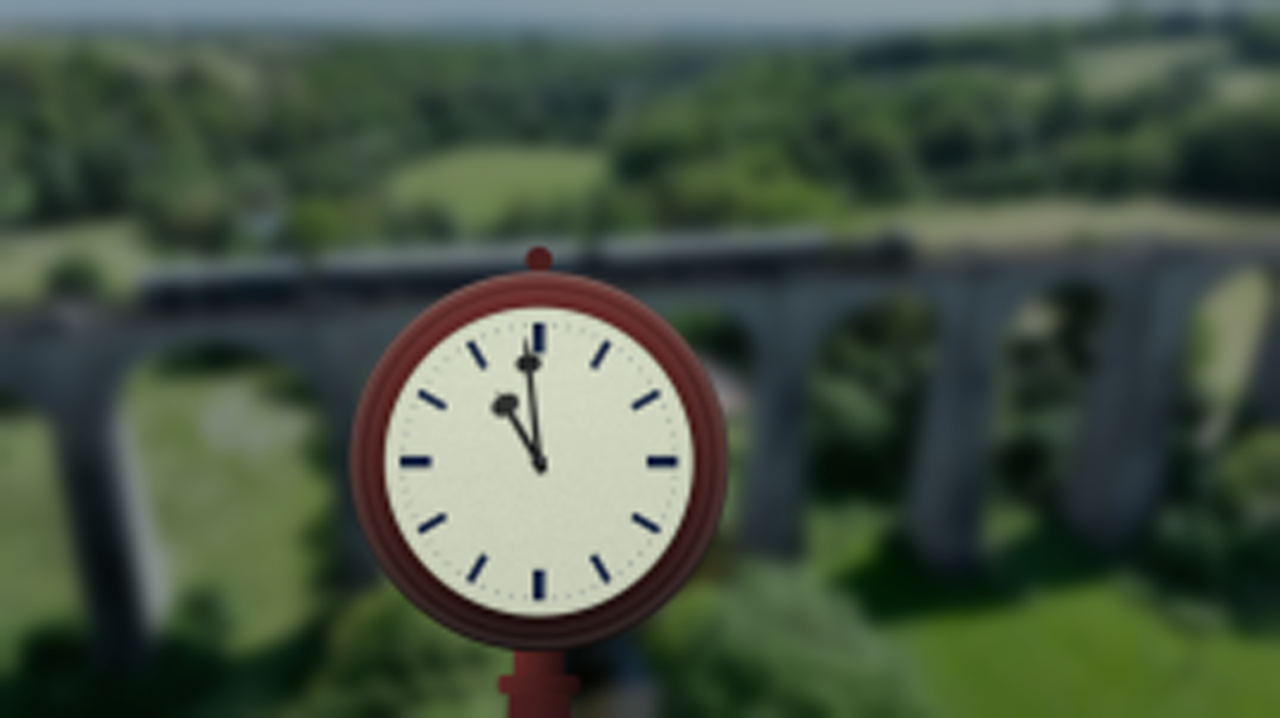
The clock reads 10,59
